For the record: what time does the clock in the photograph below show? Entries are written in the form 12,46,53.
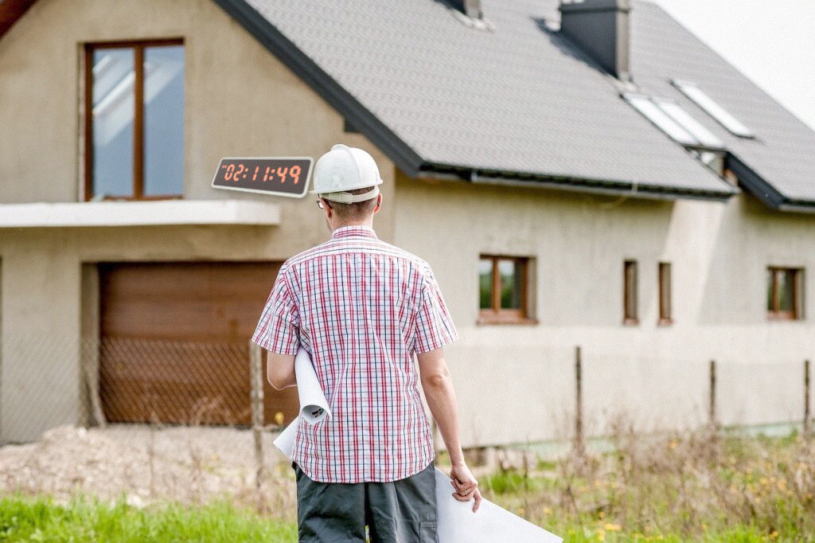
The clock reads 2,11,49
